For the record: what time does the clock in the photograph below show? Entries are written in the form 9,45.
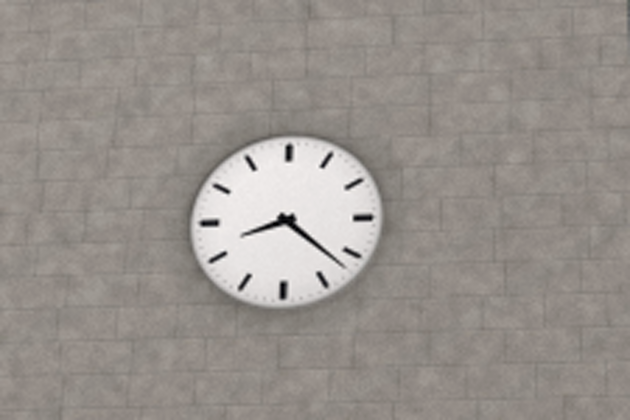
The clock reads 8,22
